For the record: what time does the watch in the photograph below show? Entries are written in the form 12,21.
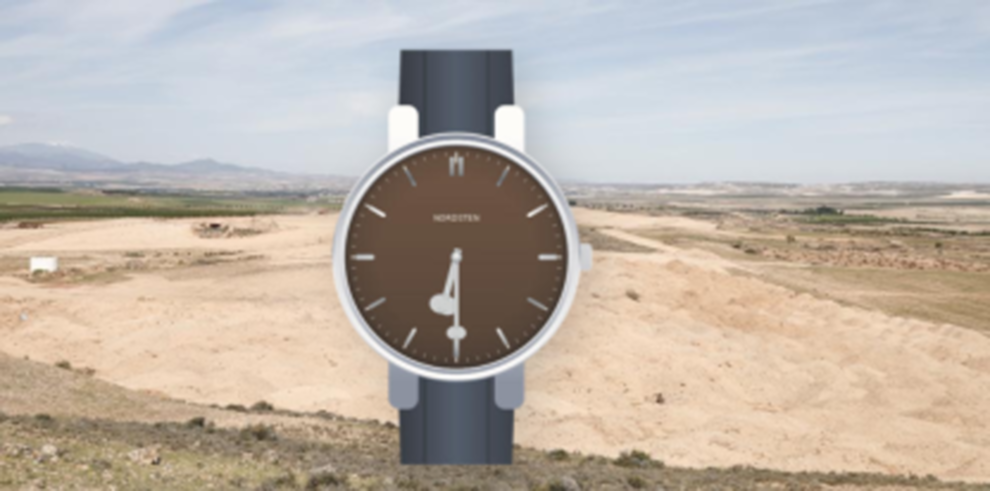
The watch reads 6,30
